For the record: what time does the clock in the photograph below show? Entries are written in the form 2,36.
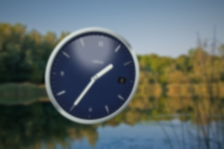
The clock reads 1,35
